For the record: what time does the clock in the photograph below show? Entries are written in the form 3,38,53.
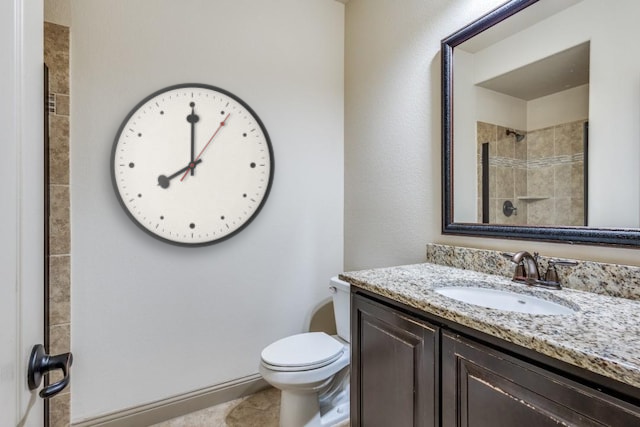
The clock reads 8,00,06
